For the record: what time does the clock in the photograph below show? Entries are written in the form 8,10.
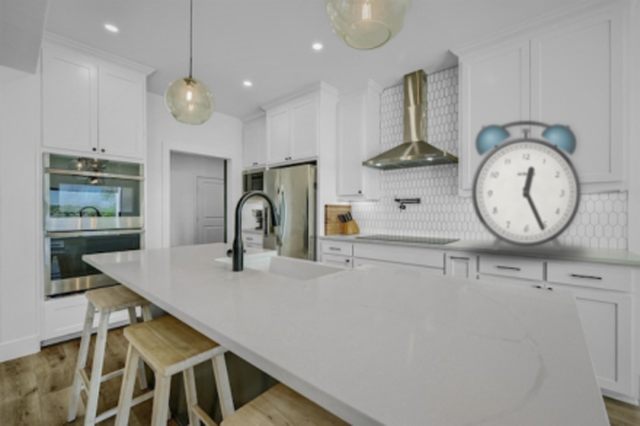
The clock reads 12,26
